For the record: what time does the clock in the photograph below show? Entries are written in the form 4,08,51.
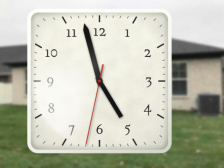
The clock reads 4,57,32
